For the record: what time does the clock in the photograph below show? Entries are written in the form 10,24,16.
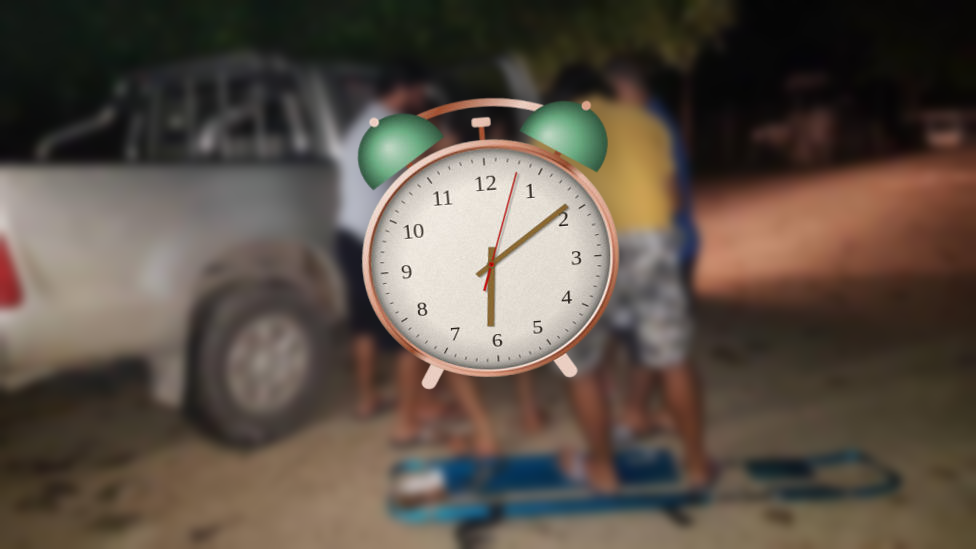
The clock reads 6,09,03
